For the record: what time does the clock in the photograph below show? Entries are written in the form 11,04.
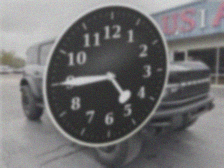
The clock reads 4,45
